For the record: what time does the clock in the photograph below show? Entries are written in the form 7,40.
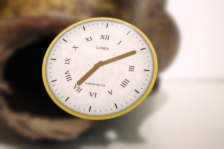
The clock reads 7,10
